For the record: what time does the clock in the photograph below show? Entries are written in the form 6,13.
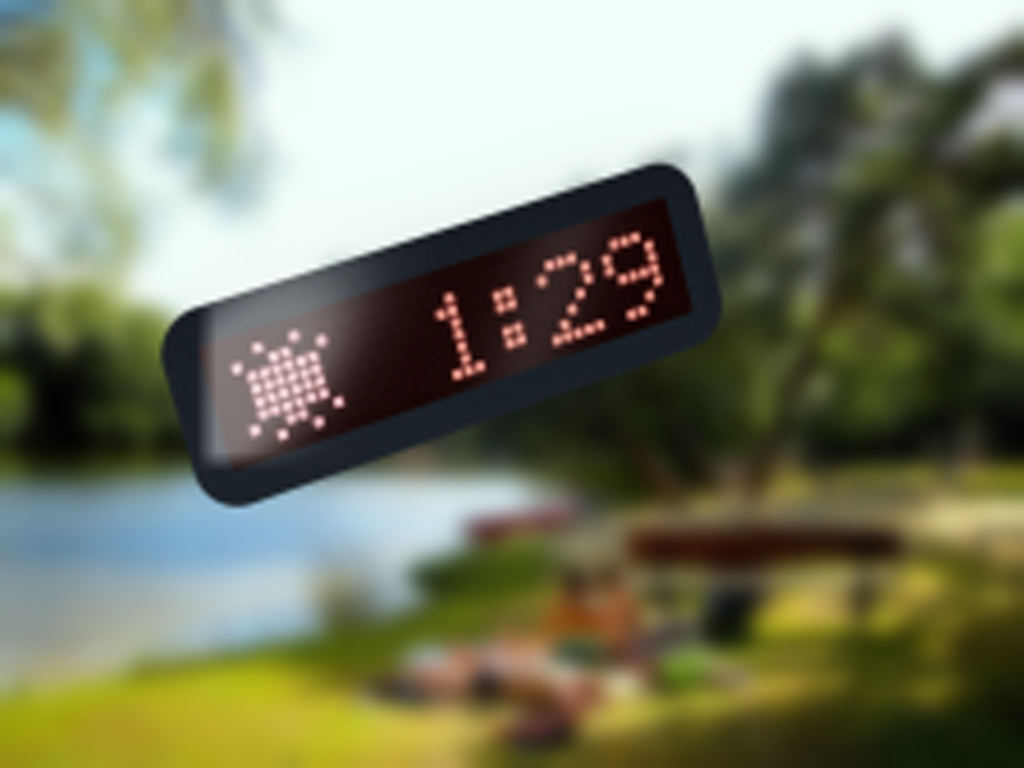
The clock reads 1,29
